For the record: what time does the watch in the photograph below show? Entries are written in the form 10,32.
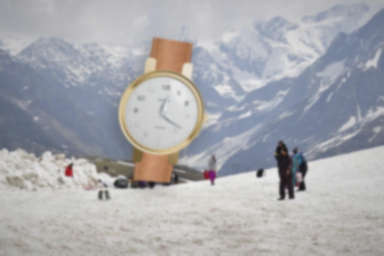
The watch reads 12,20
